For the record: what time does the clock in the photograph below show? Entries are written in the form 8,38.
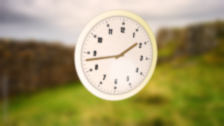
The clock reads 1,43
